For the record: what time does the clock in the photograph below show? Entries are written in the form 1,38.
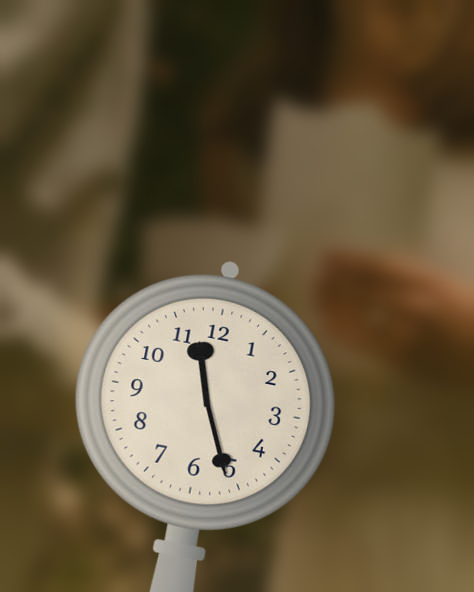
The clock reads 11,26
